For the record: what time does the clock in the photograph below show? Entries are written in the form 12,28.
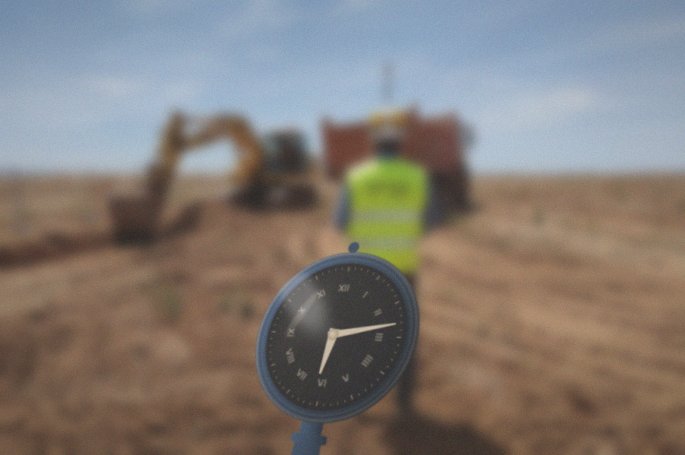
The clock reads 6,13
